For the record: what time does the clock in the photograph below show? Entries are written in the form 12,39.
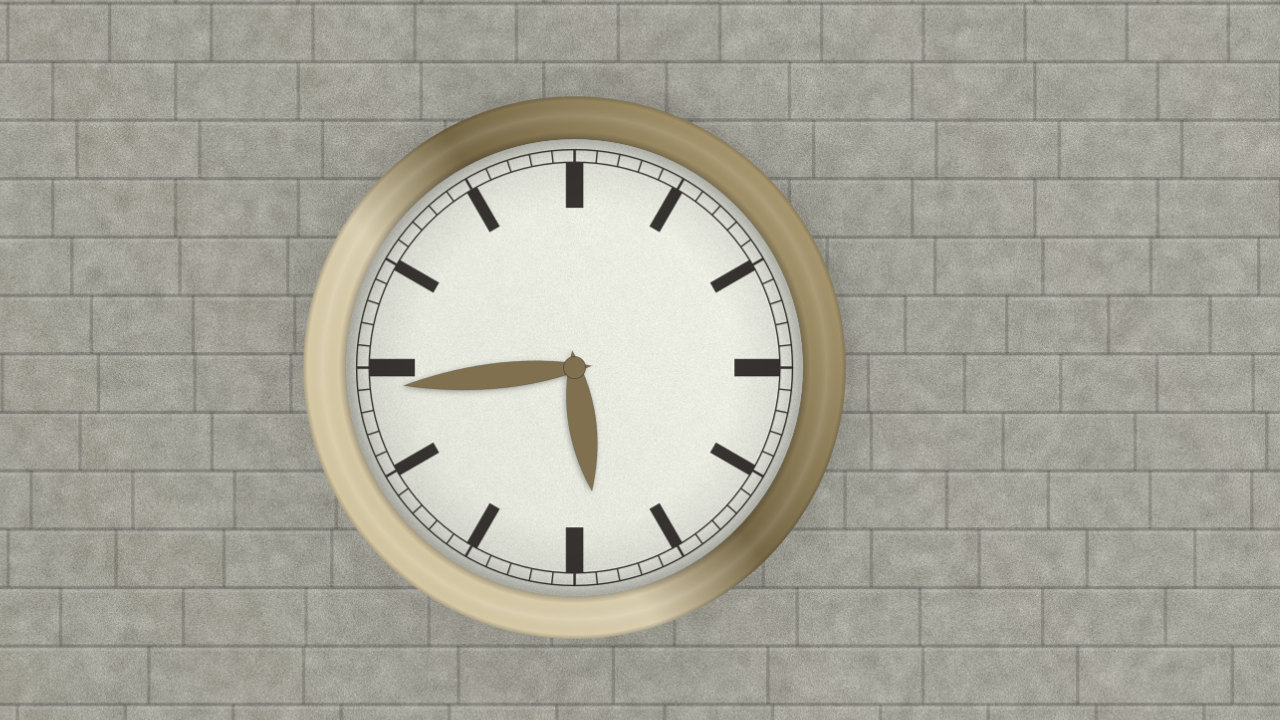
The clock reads 5,44
